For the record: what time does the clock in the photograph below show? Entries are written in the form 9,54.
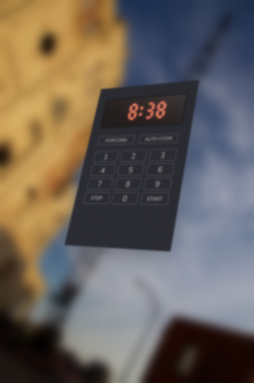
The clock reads 8,38
